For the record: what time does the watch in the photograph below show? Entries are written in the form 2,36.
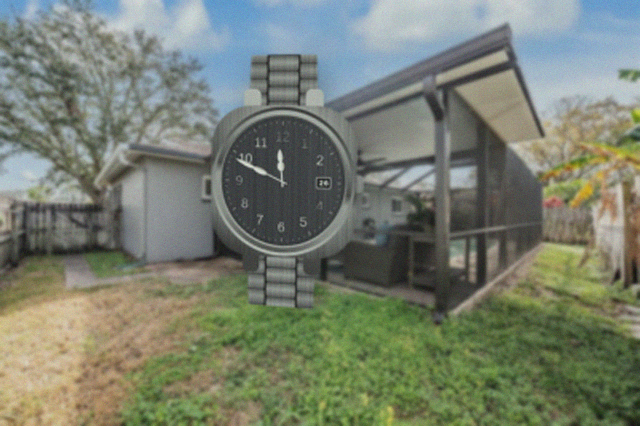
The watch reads 11,49
